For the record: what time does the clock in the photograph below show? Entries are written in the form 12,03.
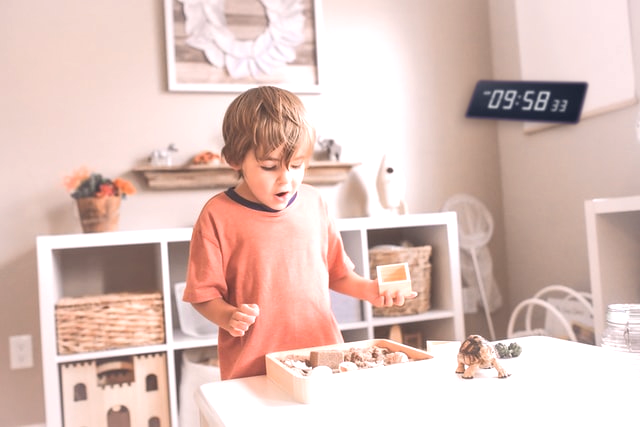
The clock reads 9,58
